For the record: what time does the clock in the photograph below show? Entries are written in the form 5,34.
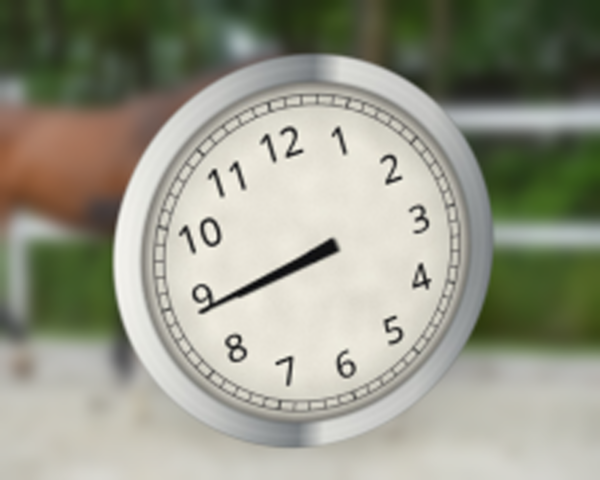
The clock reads 8,44
